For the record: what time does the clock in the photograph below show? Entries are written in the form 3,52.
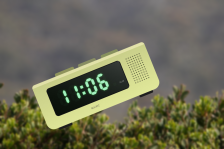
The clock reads 11,06
